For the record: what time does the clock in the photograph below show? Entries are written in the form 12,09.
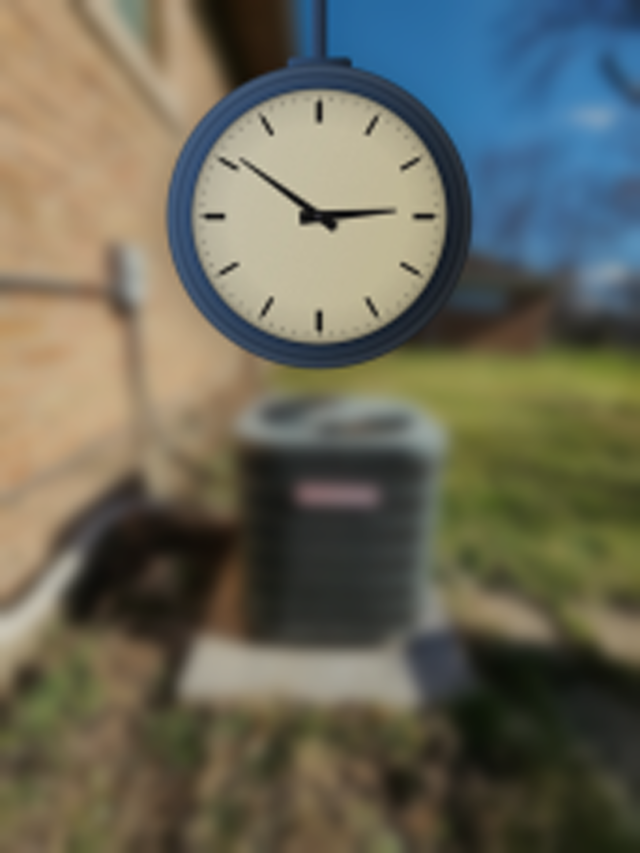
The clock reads 2,51
